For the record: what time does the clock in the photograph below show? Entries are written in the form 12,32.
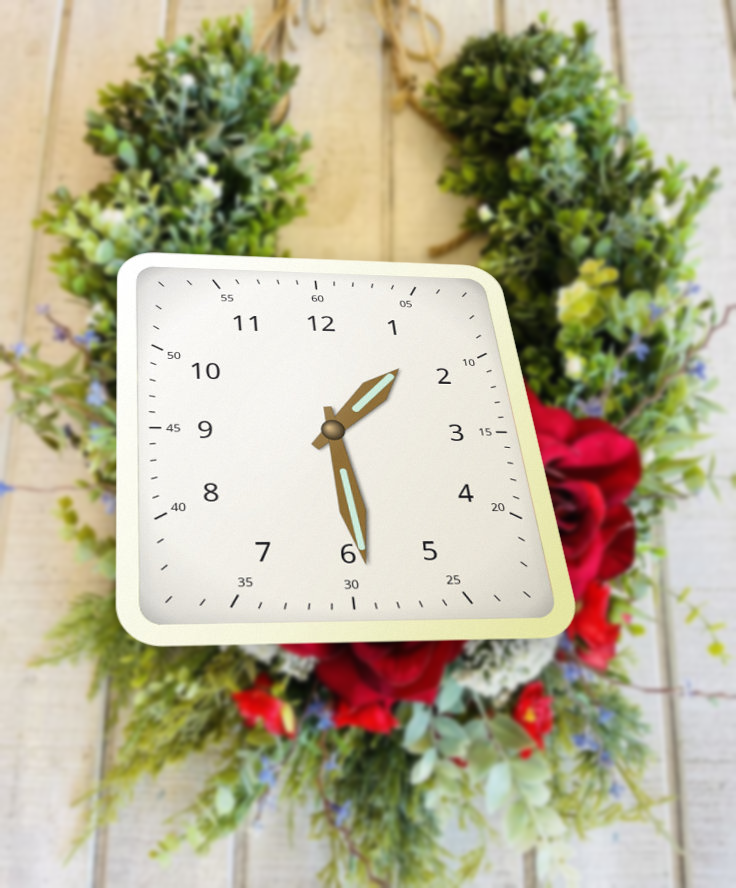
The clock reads 1,29
